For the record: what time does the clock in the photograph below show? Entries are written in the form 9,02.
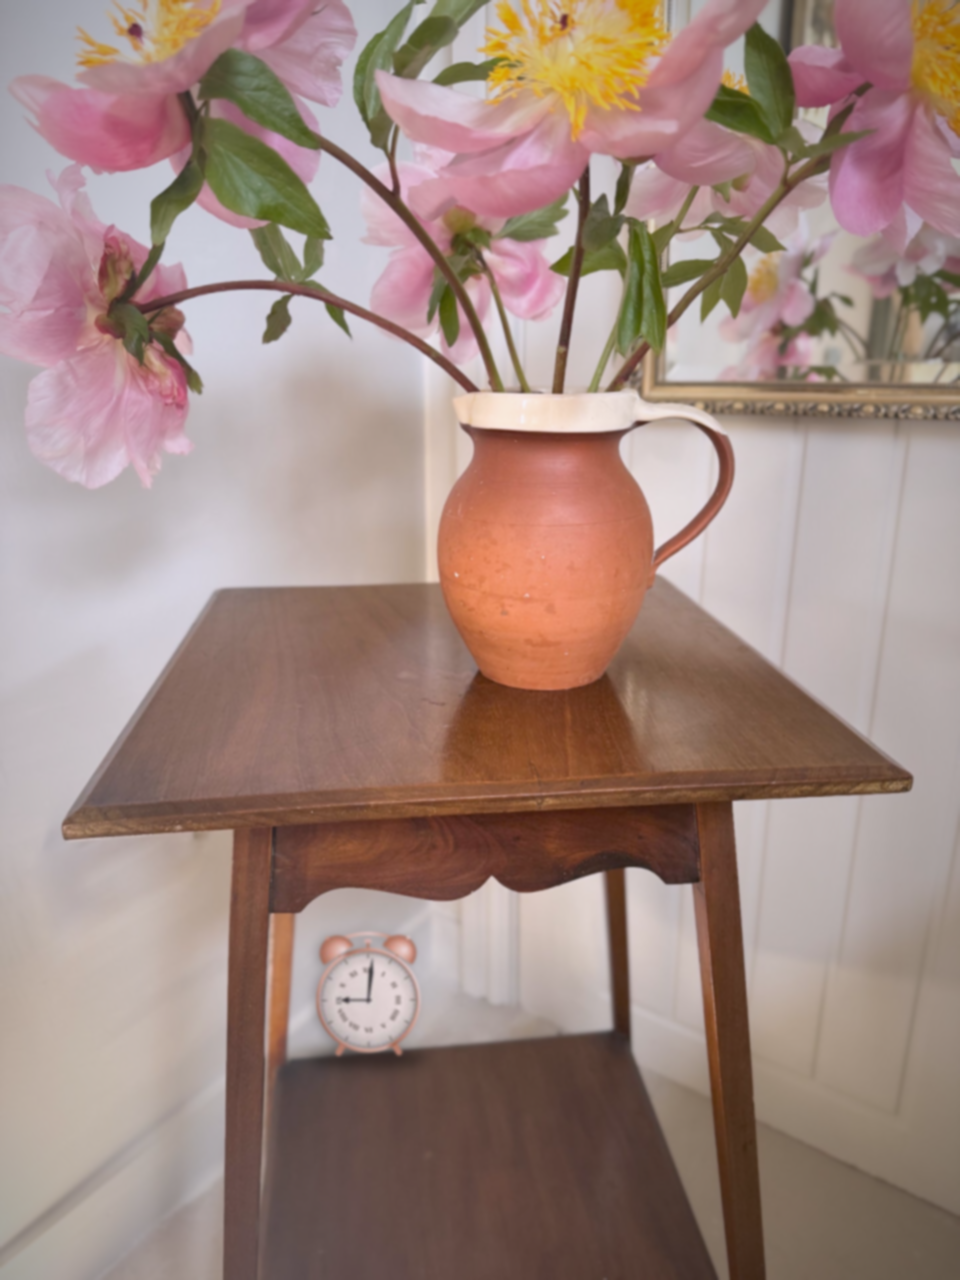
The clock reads 9,01
